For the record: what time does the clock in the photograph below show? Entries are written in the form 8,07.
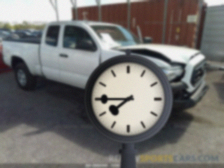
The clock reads 7,45
